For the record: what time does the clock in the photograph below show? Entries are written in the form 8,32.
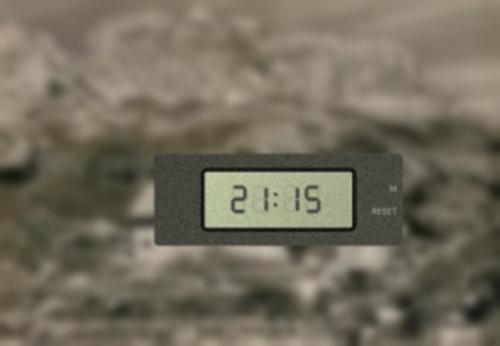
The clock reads 21,15
